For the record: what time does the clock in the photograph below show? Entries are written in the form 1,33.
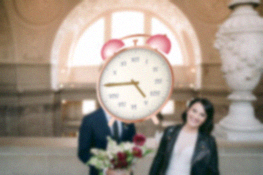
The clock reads 4,45
